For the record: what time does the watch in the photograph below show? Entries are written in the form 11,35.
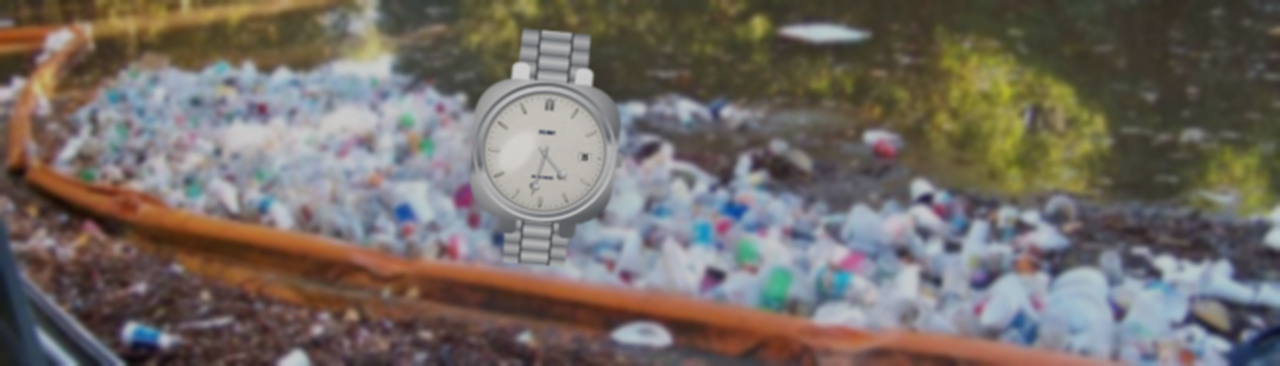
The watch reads 4,32
